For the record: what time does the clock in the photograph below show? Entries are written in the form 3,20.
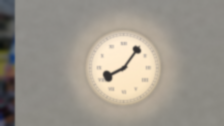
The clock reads 8,06
